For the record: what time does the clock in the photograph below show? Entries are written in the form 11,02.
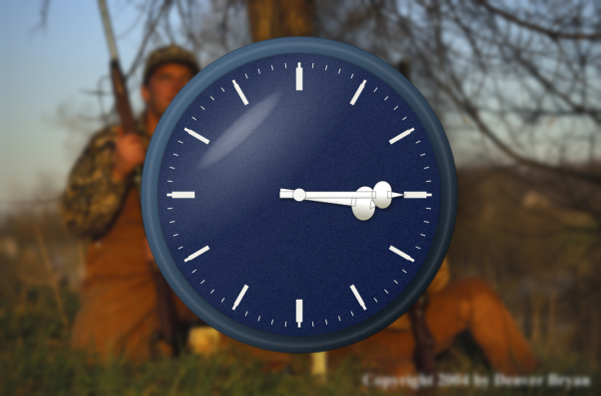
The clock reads 3,15
